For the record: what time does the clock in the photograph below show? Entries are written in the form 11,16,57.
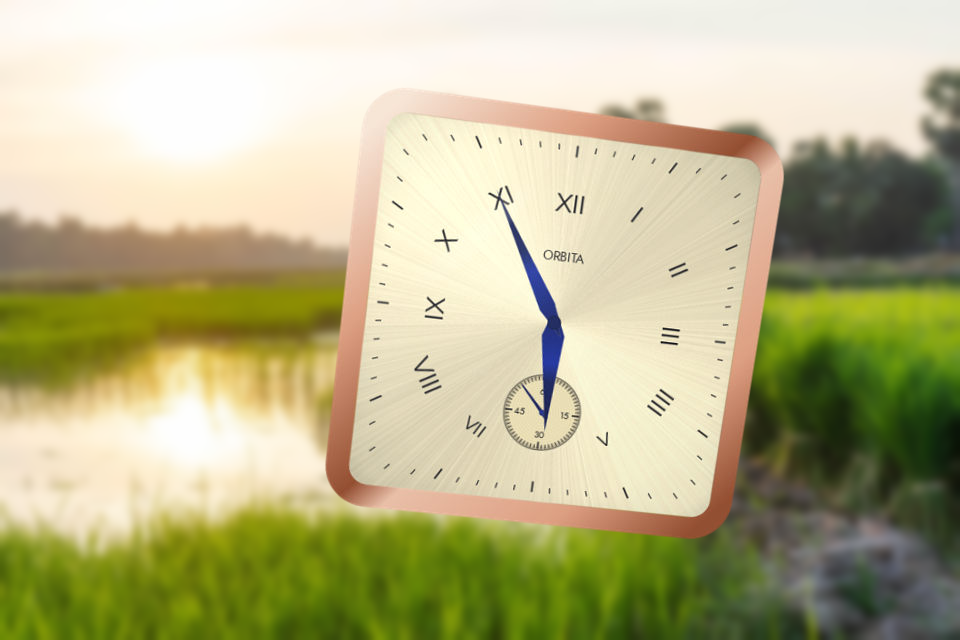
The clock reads 5,54,53
